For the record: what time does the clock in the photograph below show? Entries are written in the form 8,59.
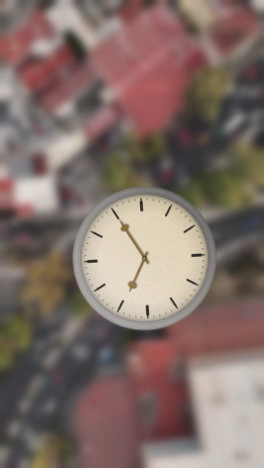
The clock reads 6,55
